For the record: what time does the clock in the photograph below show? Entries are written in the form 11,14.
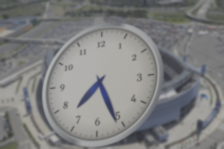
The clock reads 7,26
